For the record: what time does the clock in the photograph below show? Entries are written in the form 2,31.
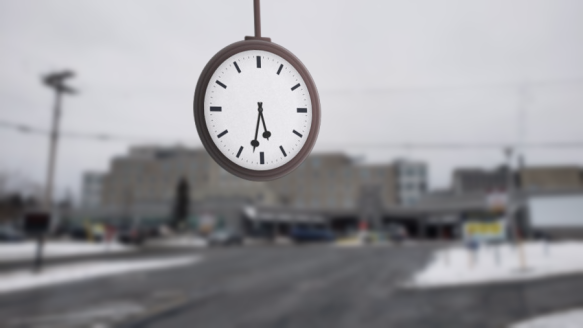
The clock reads 5,32
